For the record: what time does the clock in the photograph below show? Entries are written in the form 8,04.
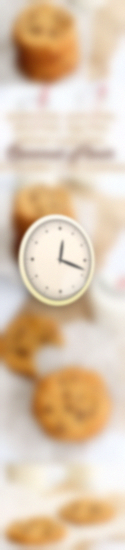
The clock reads 12,18
